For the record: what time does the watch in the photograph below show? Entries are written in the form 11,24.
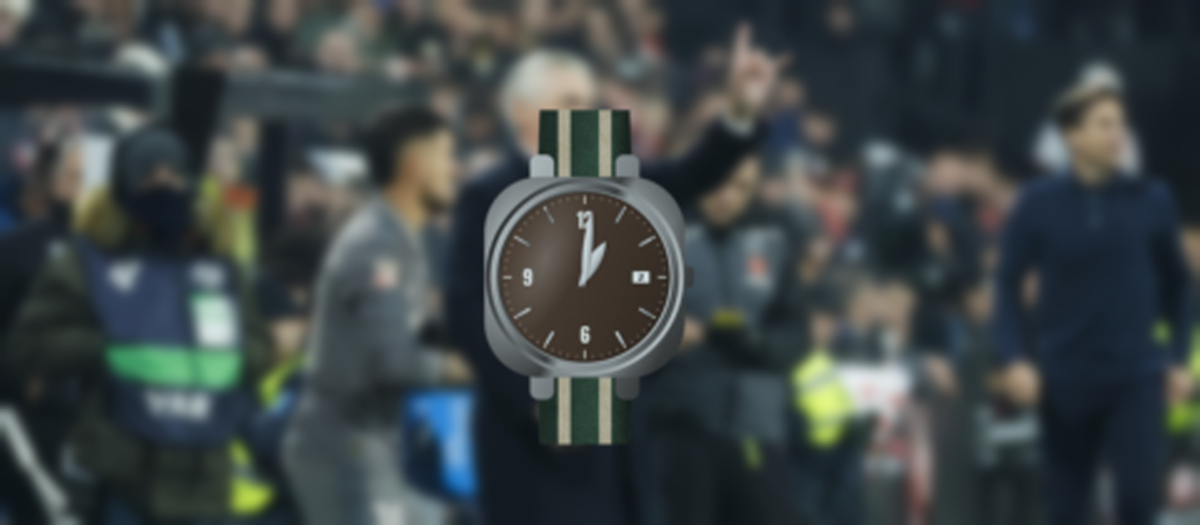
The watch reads 1,01
